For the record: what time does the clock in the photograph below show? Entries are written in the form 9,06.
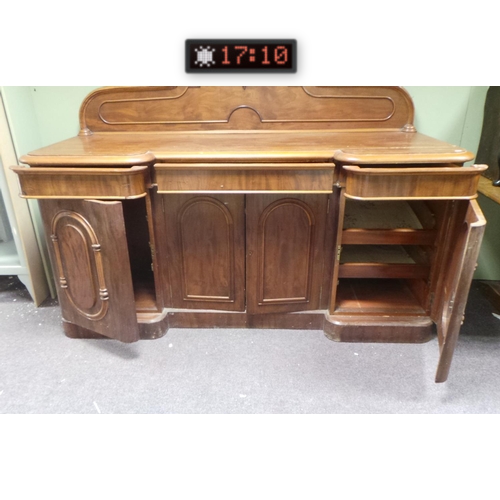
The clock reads 17,10
